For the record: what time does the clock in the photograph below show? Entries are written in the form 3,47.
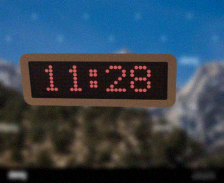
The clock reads 11,28
